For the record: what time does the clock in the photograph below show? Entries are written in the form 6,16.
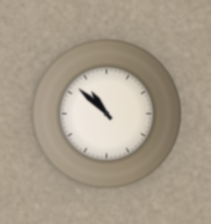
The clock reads 10,52
